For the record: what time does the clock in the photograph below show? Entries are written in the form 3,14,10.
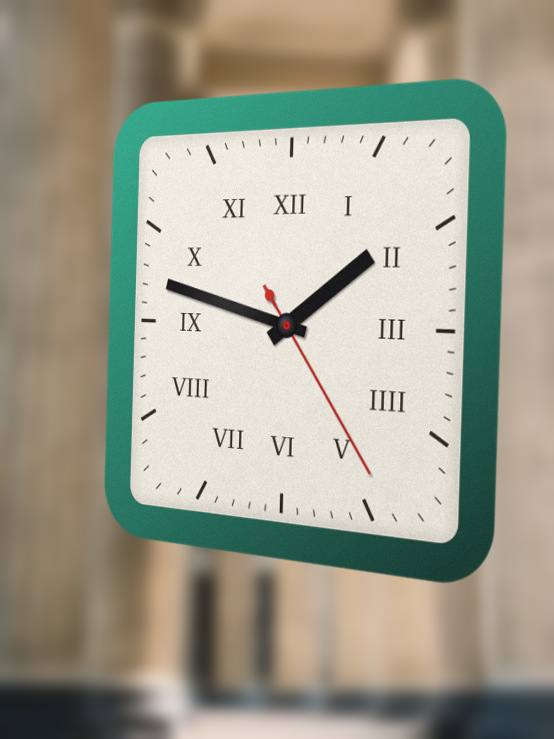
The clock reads 1,47,24
